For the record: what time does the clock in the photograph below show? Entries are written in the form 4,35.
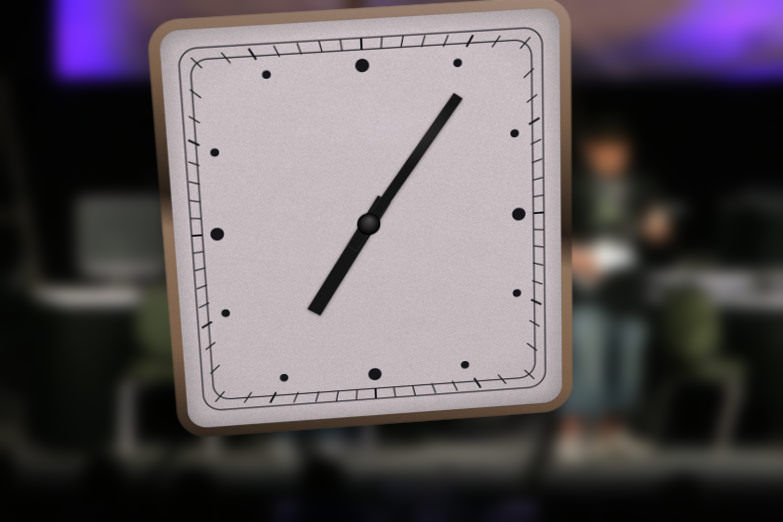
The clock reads 7,06
